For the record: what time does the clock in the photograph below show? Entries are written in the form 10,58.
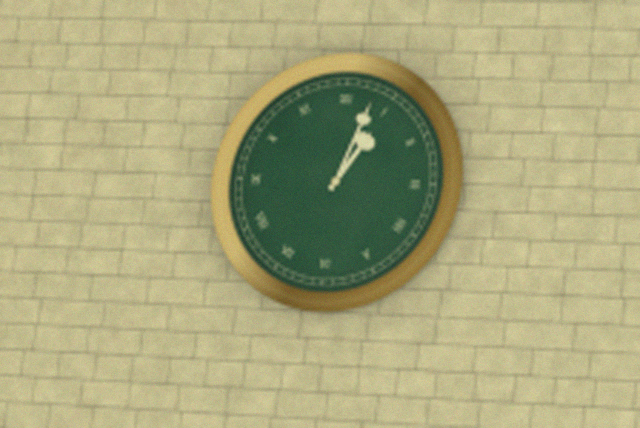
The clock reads 1,03
